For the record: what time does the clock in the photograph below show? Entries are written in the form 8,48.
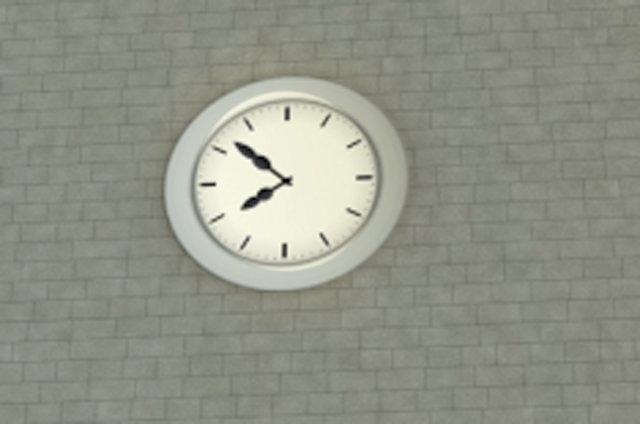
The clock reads 7,52
